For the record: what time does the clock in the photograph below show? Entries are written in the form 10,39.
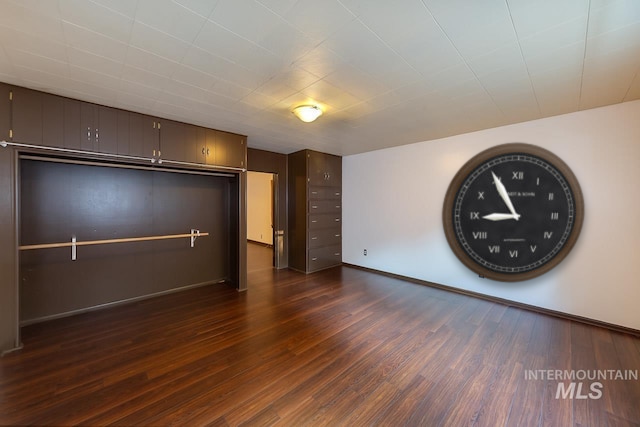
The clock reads 8,55
